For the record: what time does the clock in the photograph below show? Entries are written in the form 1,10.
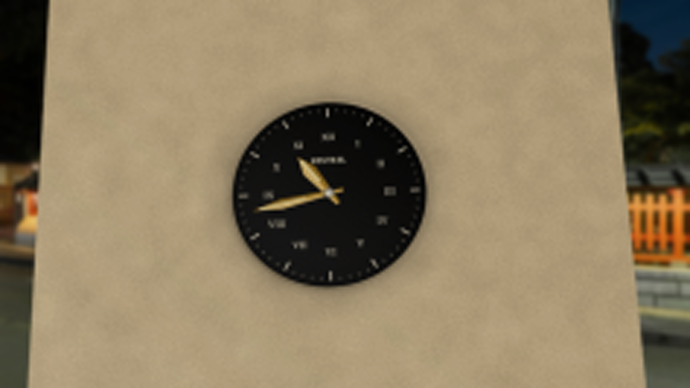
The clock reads 10,43
